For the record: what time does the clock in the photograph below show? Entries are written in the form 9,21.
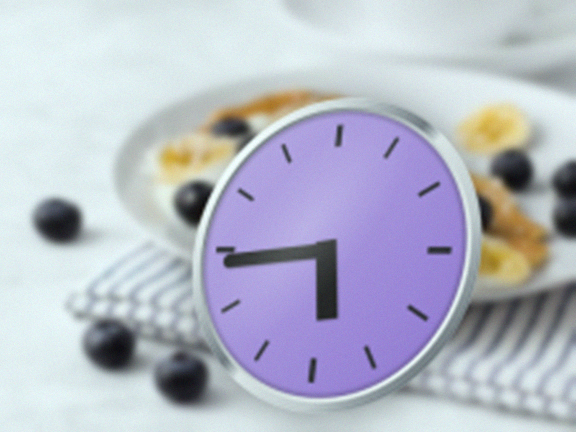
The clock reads 5,44
